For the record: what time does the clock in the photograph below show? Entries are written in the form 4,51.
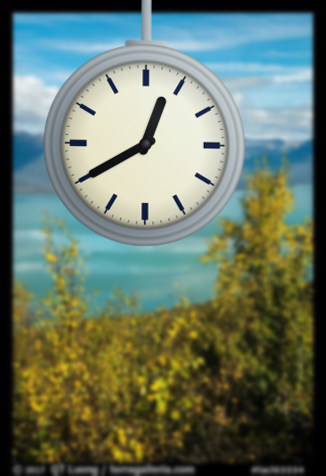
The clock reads 12,40
